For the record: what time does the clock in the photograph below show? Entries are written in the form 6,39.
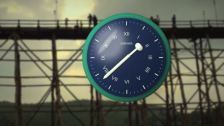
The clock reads 1,38
